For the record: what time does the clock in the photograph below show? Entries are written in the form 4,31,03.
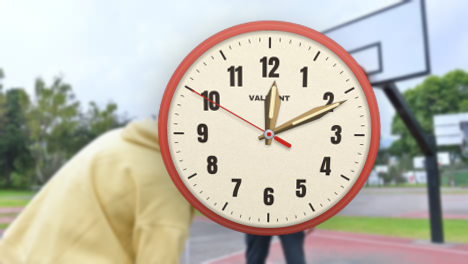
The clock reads 12,10,50
